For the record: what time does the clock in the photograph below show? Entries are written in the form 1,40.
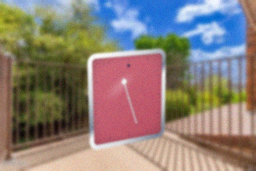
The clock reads 11,27
